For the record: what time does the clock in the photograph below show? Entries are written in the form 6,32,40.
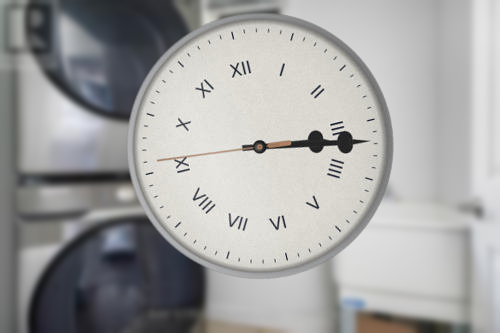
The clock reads 3,16,46
